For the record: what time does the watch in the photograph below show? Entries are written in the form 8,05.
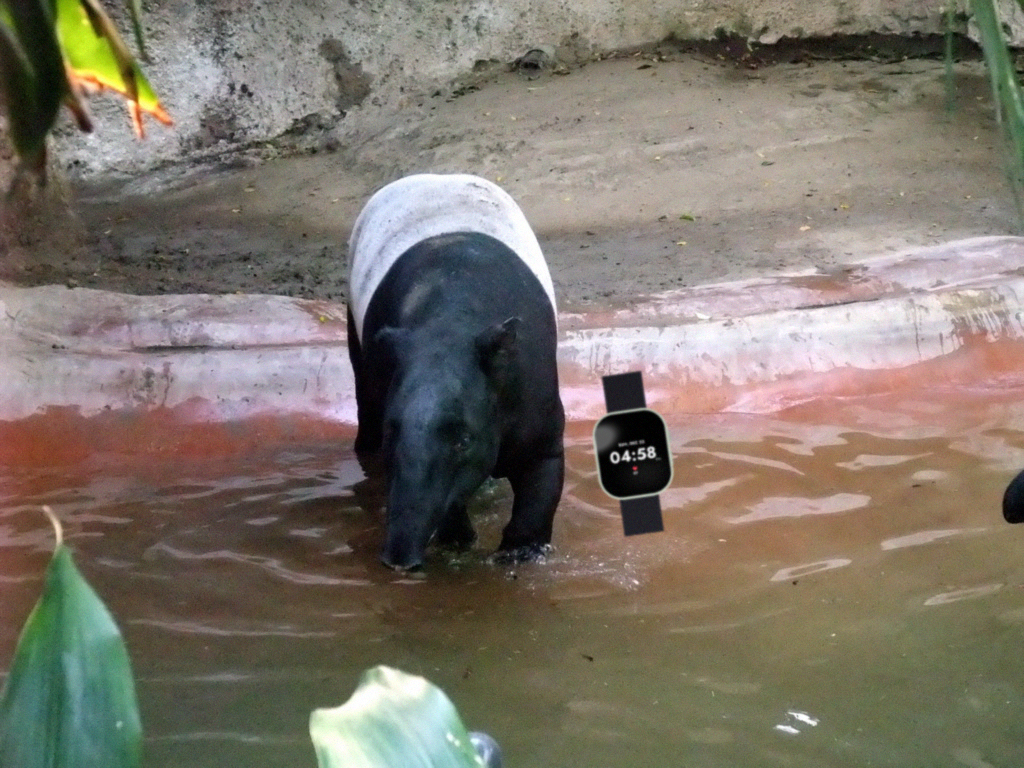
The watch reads 4,58
